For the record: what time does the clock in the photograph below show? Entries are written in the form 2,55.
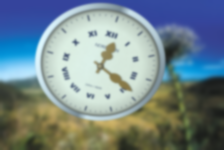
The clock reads 12,19
